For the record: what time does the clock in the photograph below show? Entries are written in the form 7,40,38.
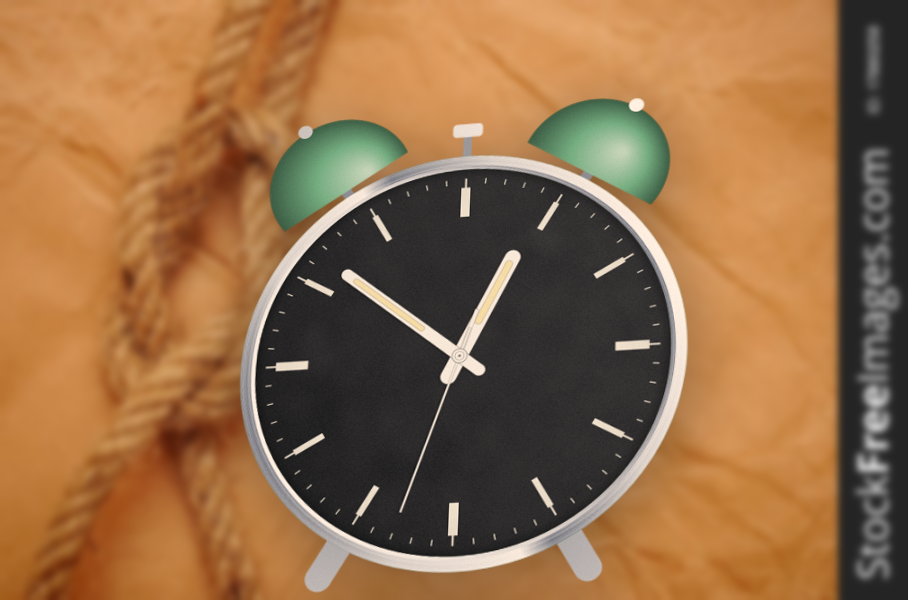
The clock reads 12,51,33
